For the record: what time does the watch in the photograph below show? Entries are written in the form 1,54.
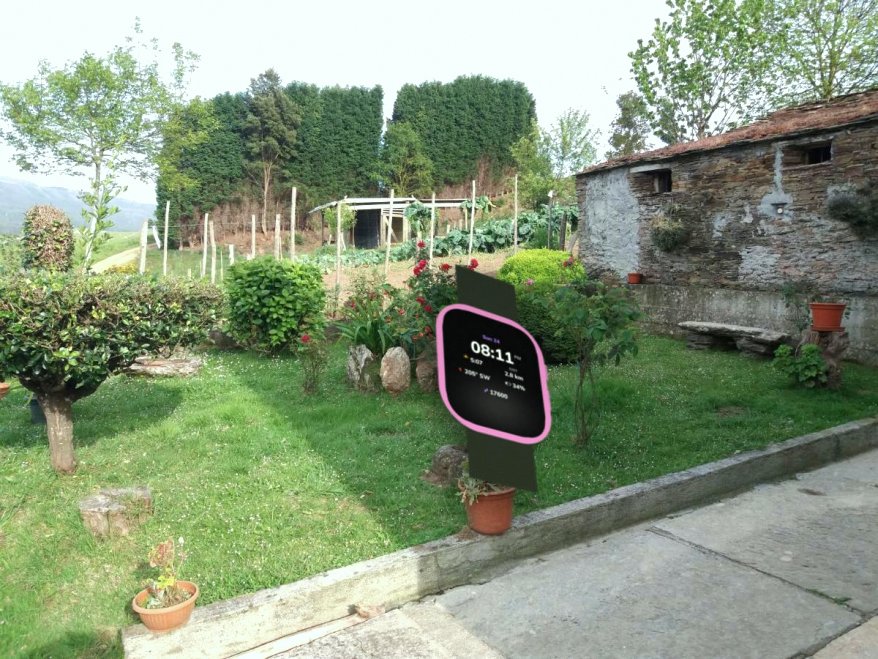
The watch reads 8,11
